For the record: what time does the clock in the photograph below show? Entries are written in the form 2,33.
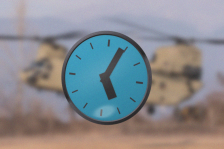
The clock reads 5,04
